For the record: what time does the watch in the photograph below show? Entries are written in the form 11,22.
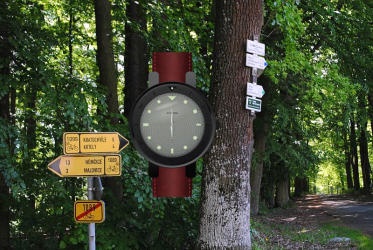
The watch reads 6,00
